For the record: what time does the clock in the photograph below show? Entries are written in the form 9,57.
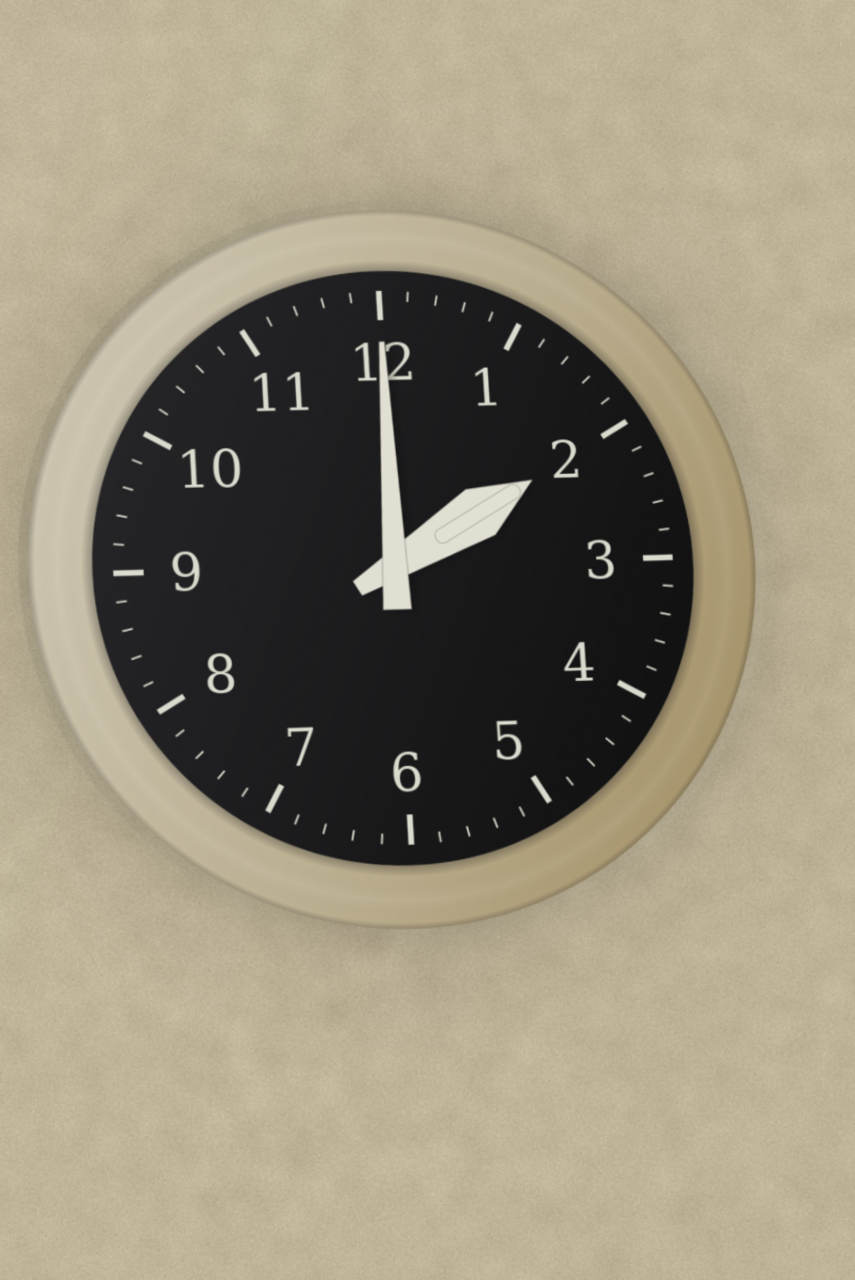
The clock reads 2,00
